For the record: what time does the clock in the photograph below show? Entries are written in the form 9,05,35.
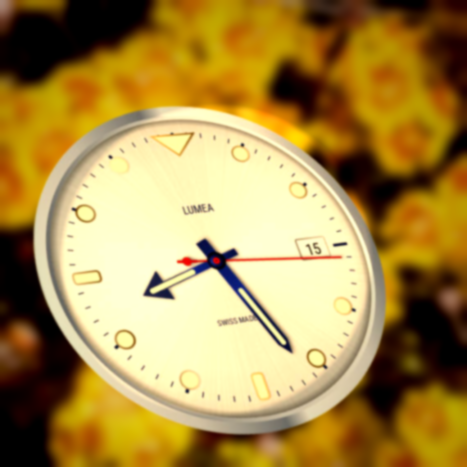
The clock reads 8,26,16
